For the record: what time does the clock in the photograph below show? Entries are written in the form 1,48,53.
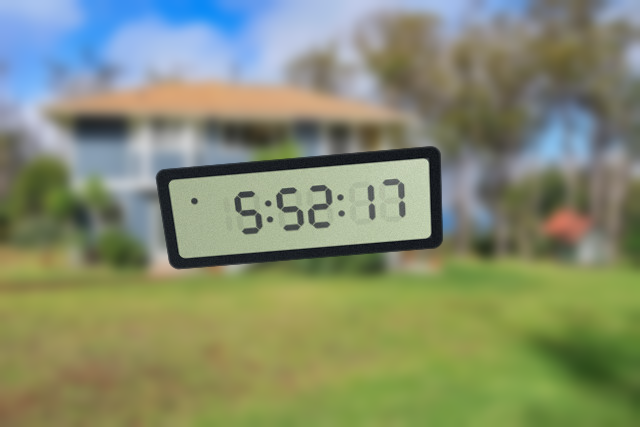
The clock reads 5,52,17
